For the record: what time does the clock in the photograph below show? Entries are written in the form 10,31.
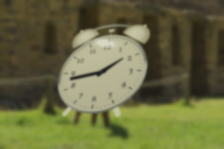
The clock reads 1,43
